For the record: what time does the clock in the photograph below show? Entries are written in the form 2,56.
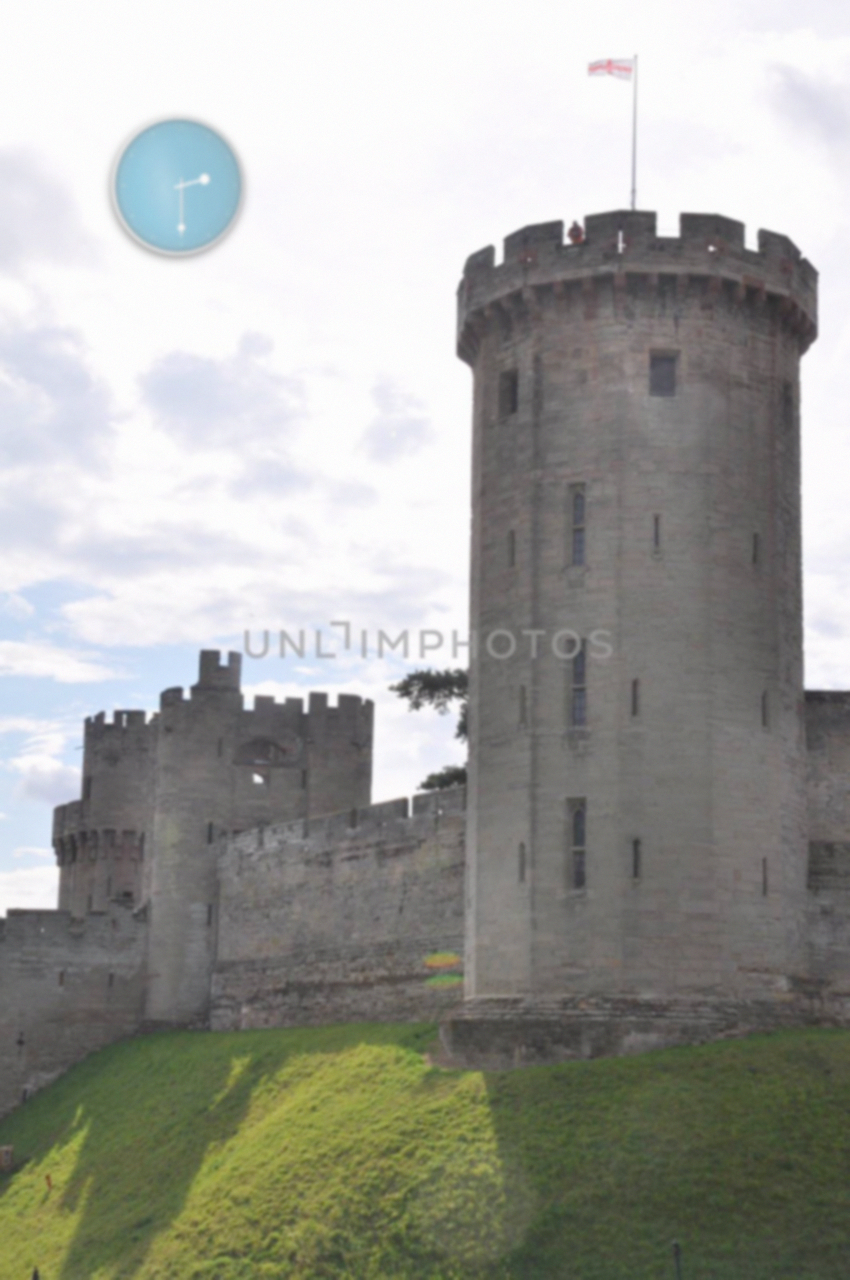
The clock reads 2,30
